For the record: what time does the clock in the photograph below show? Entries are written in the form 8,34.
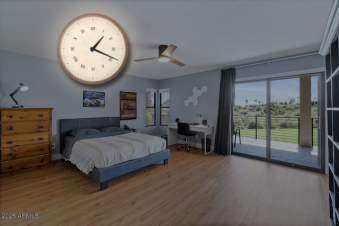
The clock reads 1,19
